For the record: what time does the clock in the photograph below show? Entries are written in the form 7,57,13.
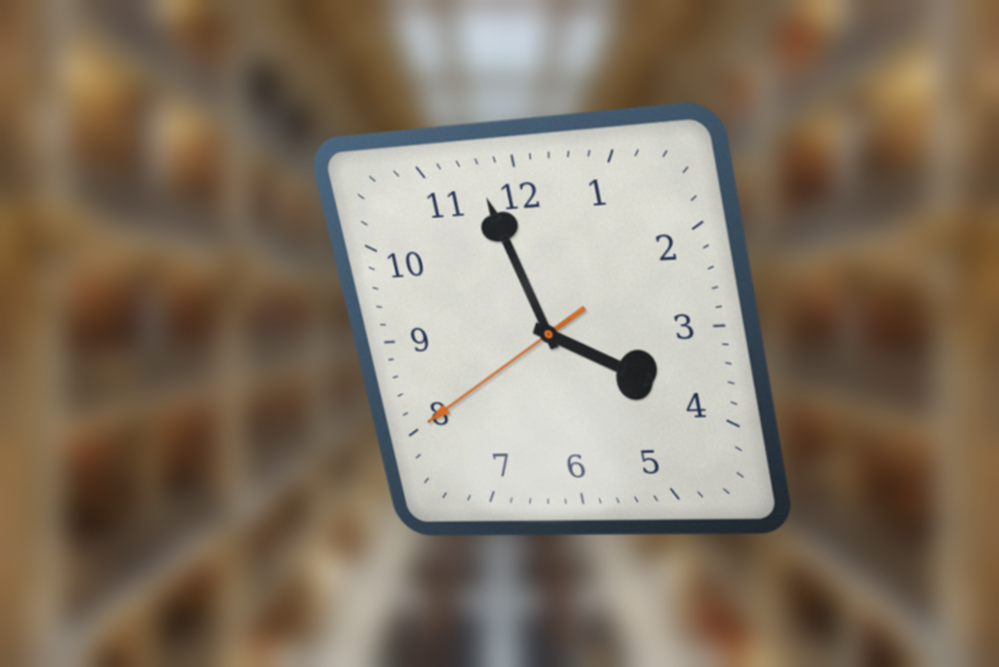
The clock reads 3,57,40
